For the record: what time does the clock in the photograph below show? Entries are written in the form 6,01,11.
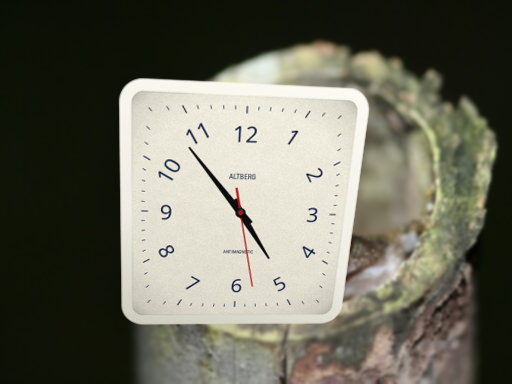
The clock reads 4,53,28
